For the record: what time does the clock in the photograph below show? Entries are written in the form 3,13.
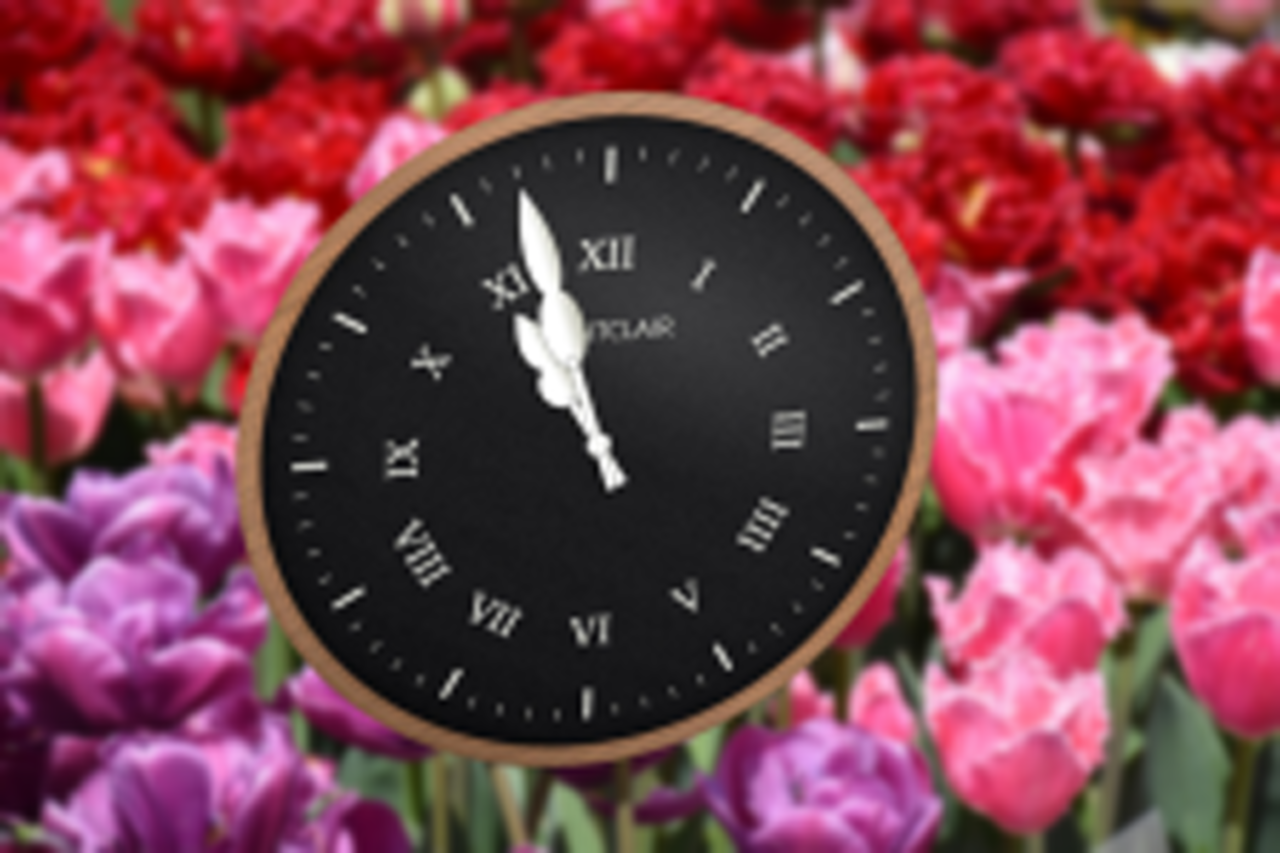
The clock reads 10,57
